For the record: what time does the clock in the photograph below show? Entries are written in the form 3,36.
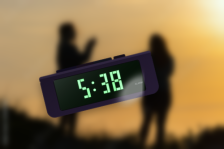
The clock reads 5,38
